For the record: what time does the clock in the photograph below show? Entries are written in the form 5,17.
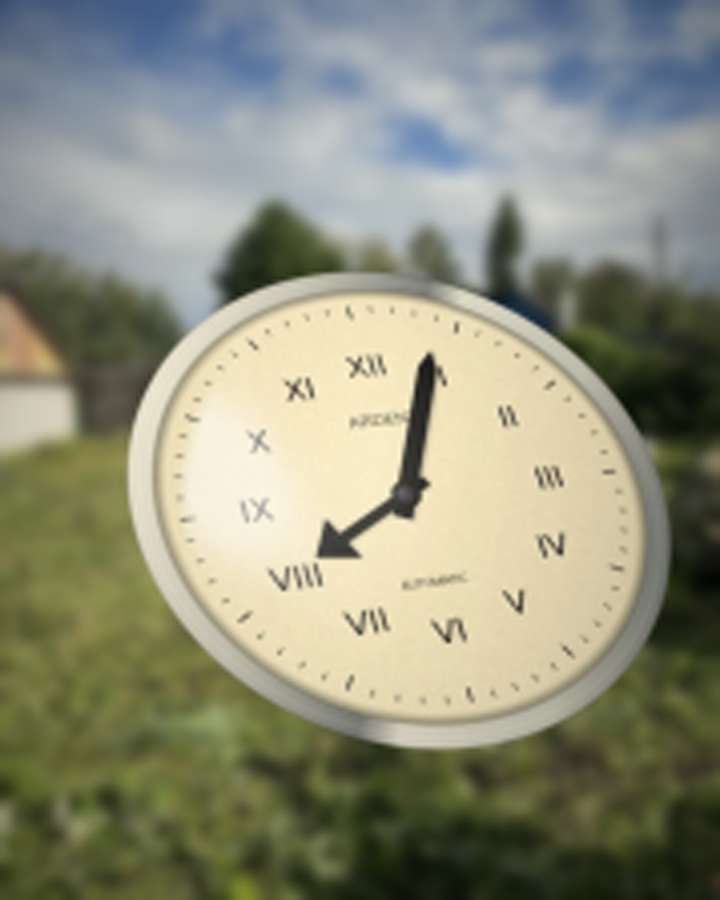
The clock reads 8,04
